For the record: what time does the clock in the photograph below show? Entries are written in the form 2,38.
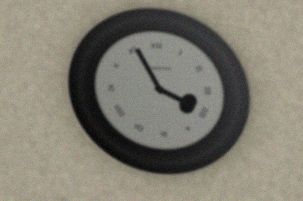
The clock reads 3,56
